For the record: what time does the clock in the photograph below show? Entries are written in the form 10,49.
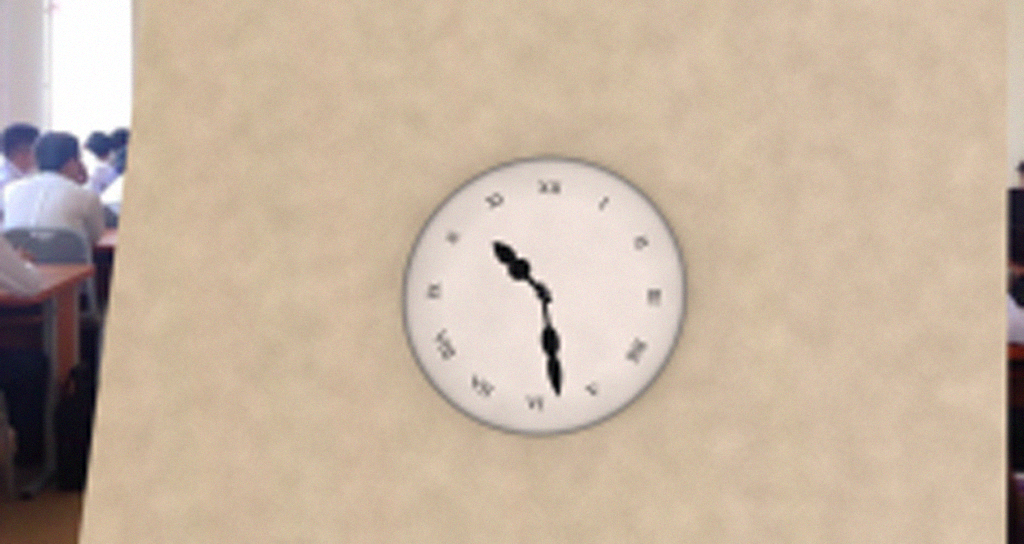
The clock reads 10,28
